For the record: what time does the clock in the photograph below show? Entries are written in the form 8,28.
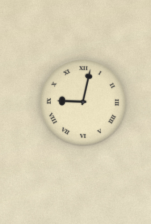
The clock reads 9,02
